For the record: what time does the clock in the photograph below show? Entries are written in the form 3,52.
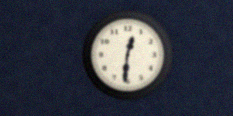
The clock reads 12,31
